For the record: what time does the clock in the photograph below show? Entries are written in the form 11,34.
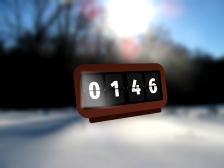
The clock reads 1,46
